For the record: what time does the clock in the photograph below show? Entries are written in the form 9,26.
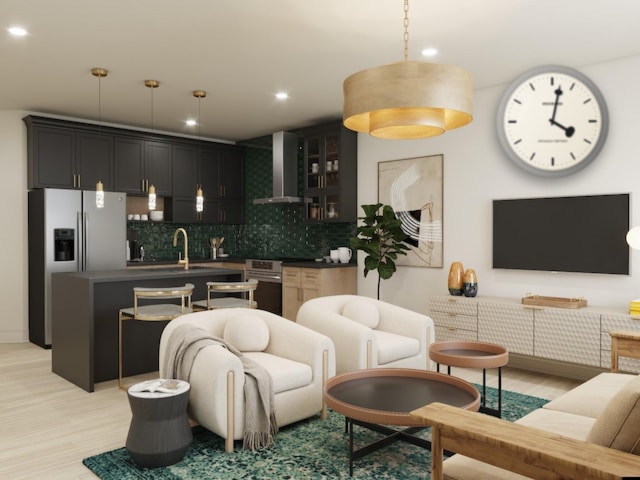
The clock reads 4,02
